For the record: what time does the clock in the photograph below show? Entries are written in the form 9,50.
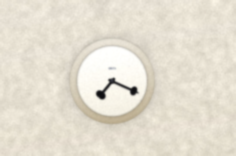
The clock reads 7,19
